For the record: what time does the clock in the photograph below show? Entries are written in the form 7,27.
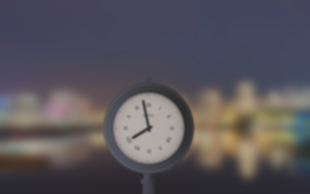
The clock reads 7,58
